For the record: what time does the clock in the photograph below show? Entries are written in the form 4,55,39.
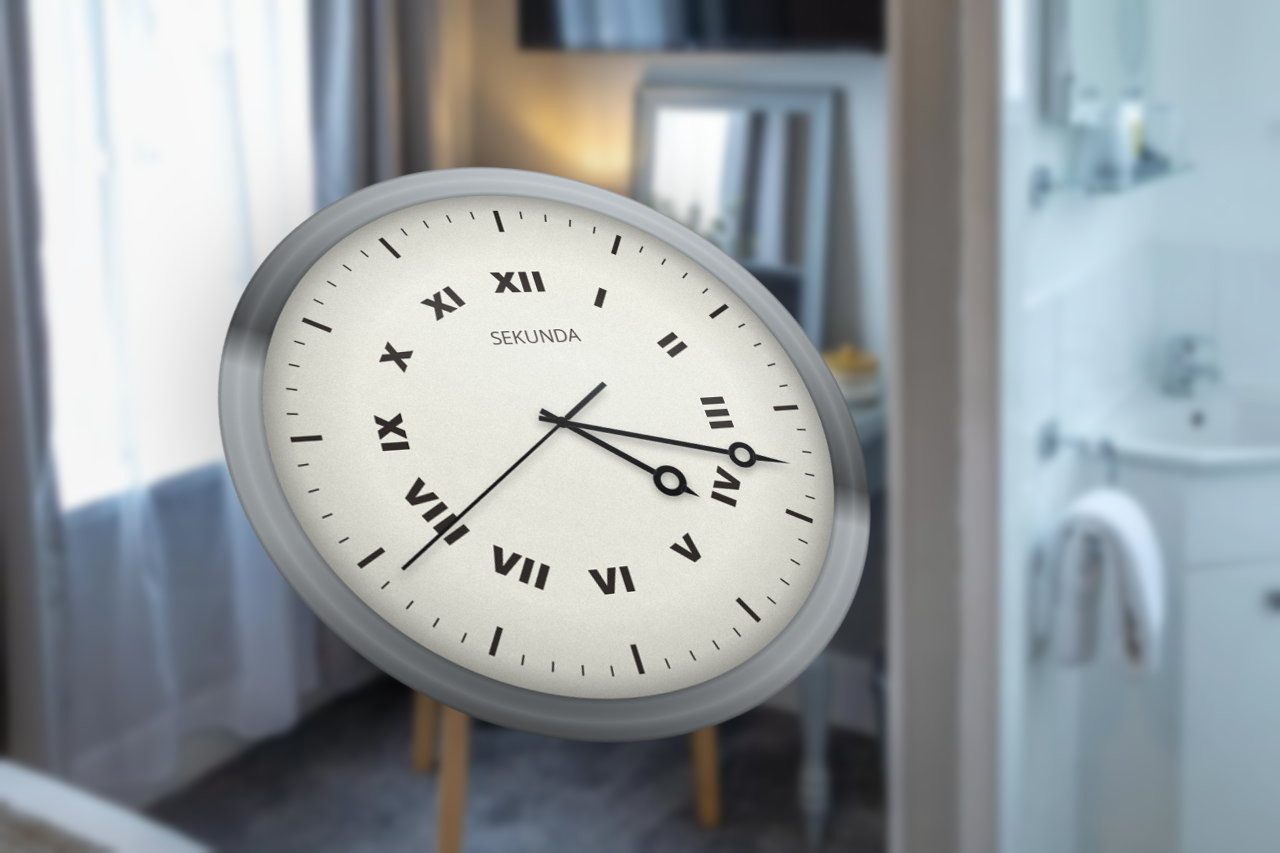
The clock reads 4,17,39
